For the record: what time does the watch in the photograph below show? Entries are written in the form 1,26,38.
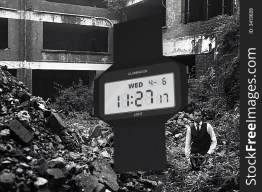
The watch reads 11,27,17
